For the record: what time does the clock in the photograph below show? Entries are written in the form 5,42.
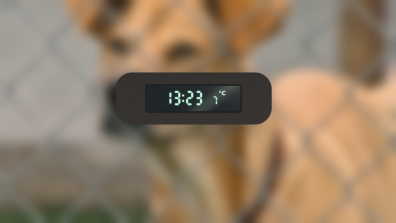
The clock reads 13,23
